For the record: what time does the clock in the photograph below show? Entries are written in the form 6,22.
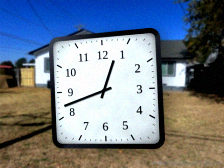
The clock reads 12,42
